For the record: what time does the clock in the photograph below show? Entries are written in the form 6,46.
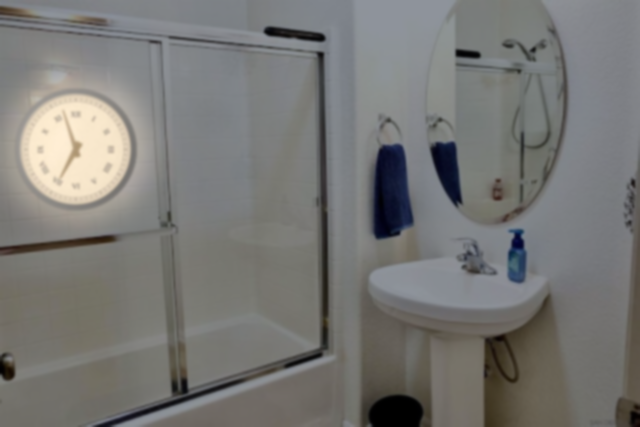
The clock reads 6,57
